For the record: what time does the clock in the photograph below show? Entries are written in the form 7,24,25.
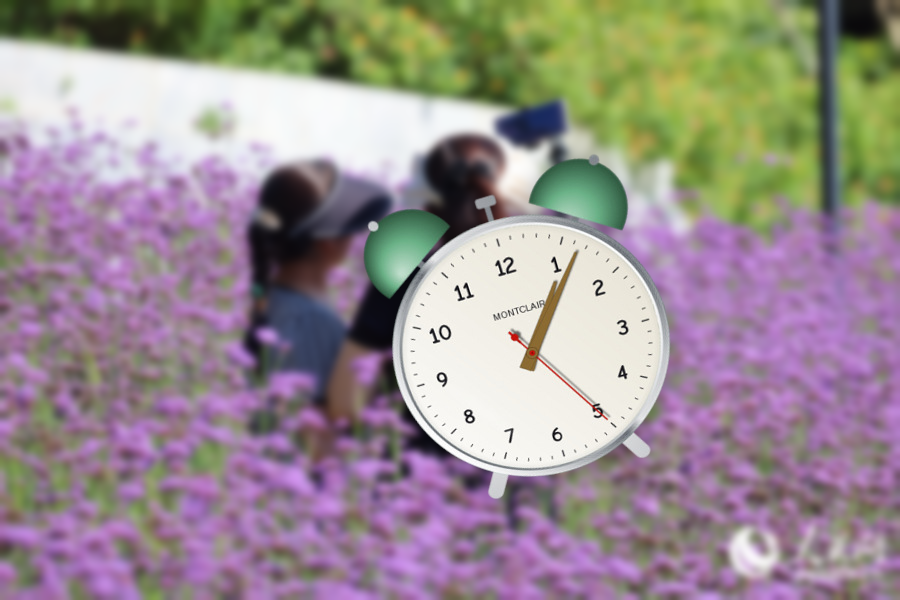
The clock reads 1,06,25
